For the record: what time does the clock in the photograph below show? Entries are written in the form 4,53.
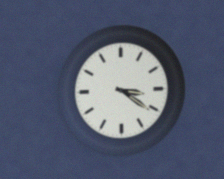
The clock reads 3,21
